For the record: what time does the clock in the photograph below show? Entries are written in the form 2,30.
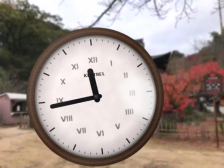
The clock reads 11,44
